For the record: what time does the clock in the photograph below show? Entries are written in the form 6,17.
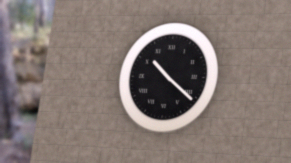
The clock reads 10,21
